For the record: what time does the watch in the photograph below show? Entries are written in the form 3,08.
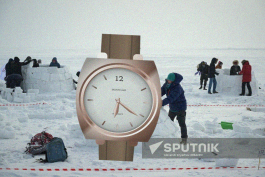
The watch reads 6,21
